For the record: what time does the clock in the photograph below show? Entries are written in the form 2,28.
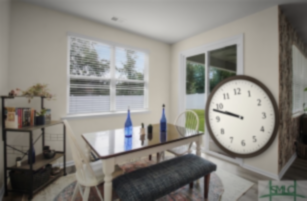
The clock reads 9,48
